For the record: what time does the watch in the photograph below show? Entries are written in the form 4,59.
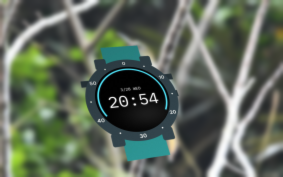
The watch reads 20,54
